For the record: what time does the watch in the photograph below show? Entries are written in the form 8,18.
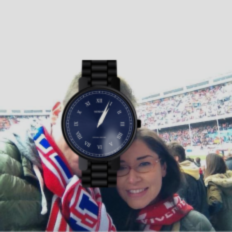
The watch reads 1,04
